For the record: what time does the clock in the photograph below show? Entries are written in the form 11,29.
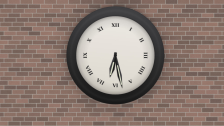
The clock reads 6,28
